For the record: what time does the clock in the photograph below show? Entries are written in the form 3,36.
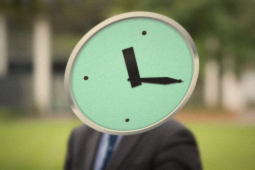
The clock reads 11,15
